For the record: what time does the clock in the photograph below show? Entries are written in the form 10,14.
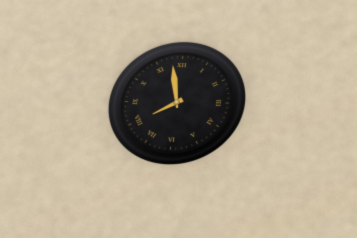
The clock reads 7,58
